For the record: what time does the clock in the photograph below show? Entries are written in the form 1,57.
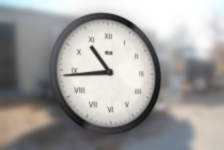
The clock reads 10,44
